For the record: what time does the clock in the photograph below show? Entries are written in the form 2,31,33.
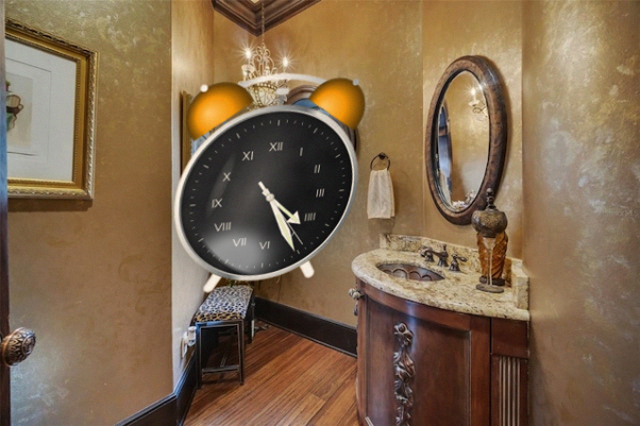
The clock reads 4,25,24
